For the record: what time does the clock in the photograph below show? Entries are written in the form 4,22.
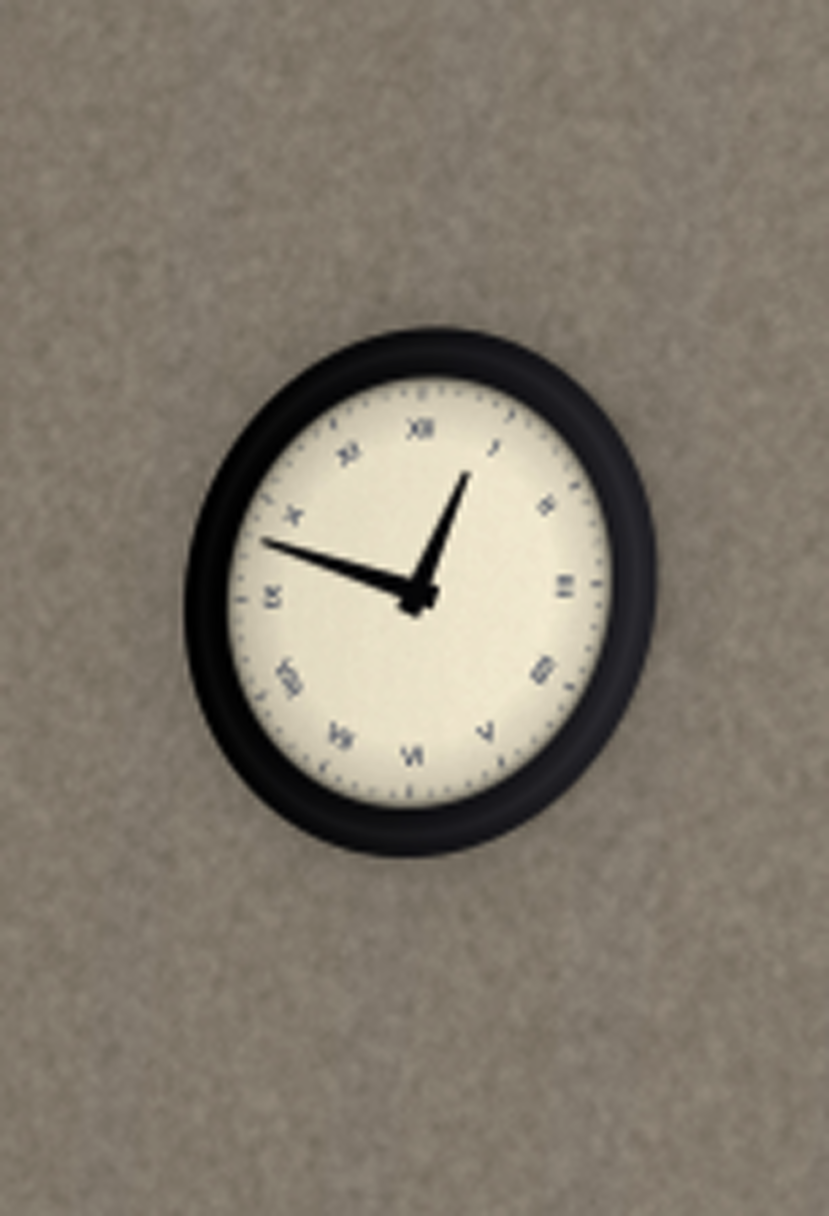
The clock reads 12,48
